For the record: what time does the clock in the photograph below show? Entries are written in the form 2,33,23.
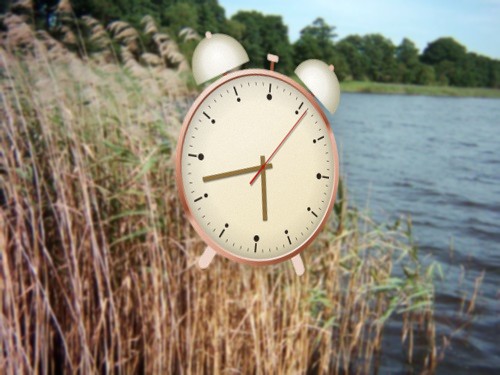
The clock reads 5,42,06
